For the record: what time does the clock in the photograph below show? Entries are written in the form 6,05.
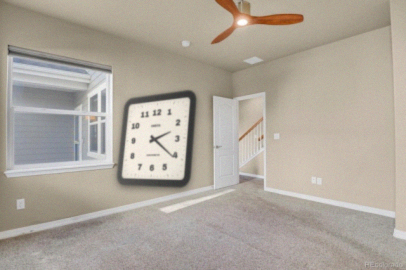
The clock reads 2,21
